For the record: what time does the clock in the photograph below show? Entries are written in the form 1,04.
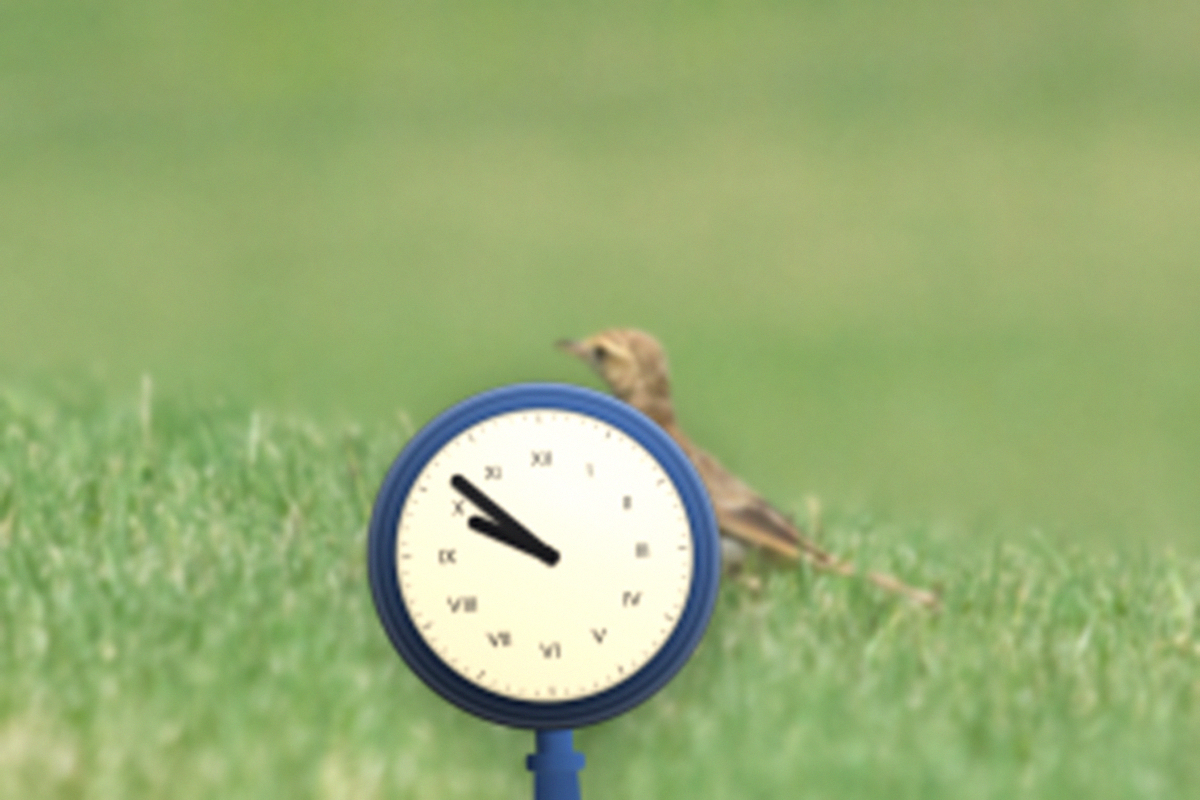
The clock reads 9,52
